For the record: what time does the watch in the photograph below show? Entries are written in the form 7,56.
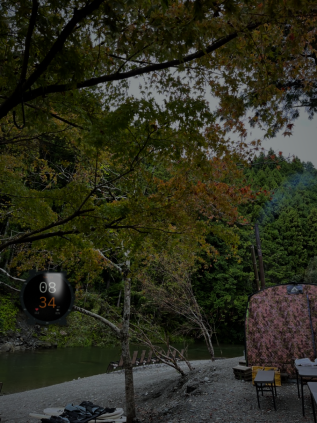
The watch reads 8,34
